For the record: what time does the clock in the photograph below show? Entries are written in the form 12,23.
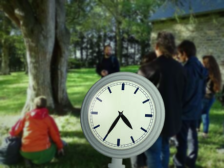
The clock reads 4,35
